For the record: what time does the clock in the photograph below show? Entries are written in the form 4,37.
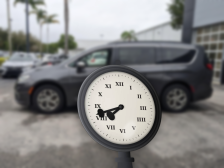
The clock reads 7,42
